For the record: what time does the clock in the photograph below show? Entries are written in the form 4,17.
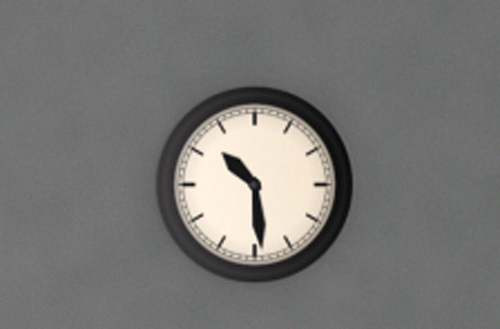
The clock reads 10,29
